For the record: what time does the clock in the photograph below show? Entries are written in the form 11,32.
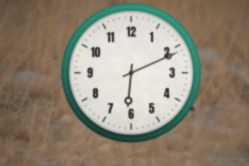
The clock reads 6,11
